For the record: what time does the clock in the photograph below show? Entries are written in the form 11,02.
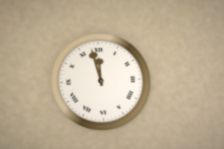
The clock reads 11,58
